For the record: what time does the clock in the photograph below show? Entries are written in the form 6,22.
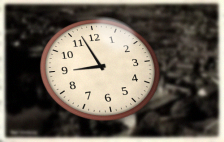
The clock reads 8,57
